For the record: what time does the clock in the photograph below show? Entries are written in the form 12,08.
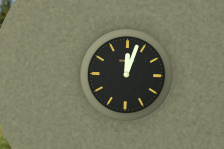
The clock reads 12,03
